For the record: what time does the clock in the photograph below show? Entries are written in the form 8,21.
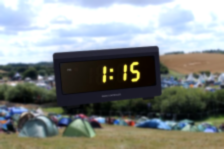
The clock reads 1,15
